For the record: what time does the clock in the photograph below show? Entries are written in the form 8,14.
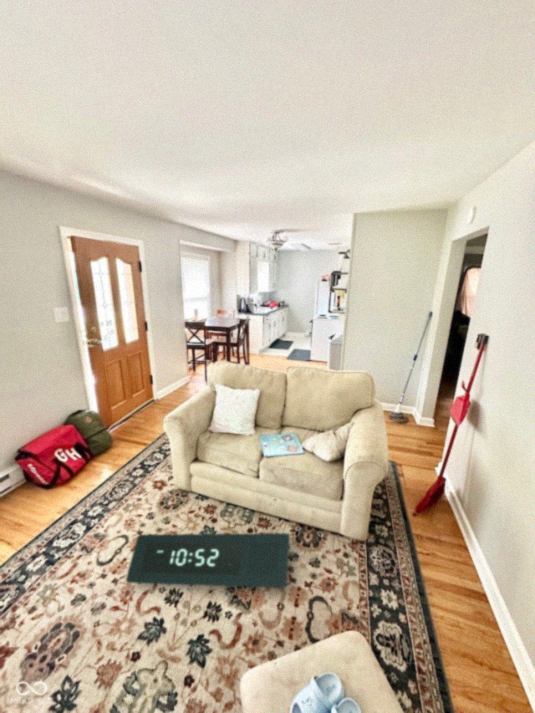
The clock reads 10,52
